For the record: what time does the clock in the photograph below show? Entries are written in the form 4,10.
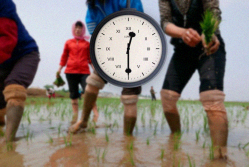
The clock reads 12,30
